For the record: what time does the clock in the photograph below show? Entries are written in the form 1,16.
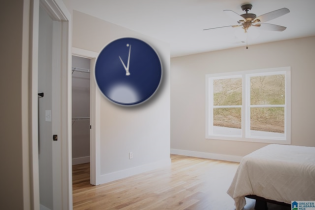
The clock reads 11,01
